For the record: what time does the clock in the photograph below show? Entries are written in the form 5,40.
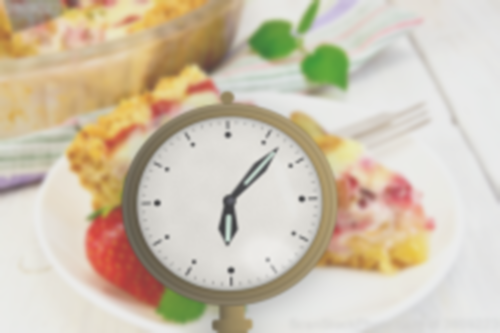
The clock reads 6,07
